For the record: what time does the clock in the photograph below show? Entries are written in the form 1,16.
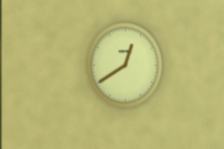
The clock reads 12,40
